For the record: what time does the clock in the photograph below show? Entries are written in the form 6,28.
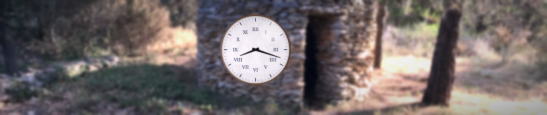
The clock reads 8,18
